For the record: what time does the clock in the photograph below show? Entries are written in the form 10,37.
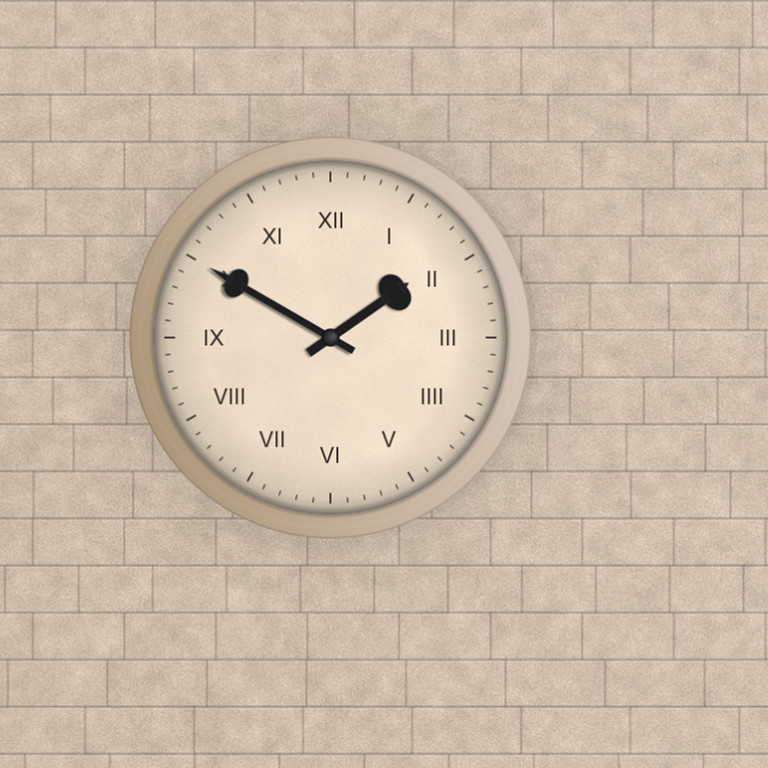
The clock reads 1,50
